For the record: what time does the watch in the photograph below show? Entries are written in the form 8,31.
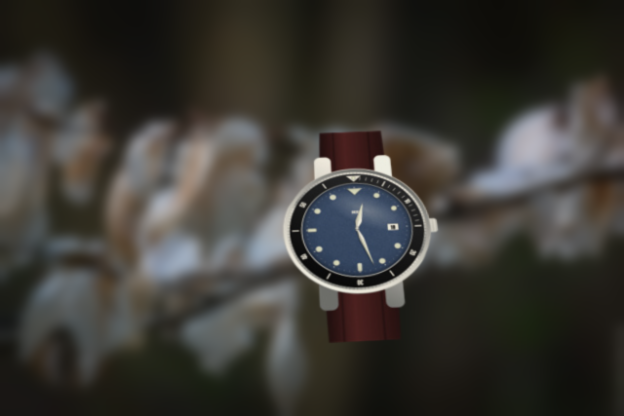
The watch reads 12,27
